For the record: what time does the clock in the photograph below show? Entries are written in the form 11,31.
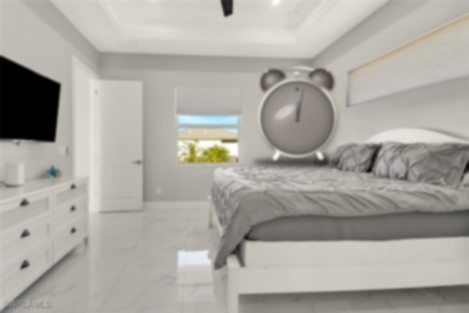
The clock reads 12,02
